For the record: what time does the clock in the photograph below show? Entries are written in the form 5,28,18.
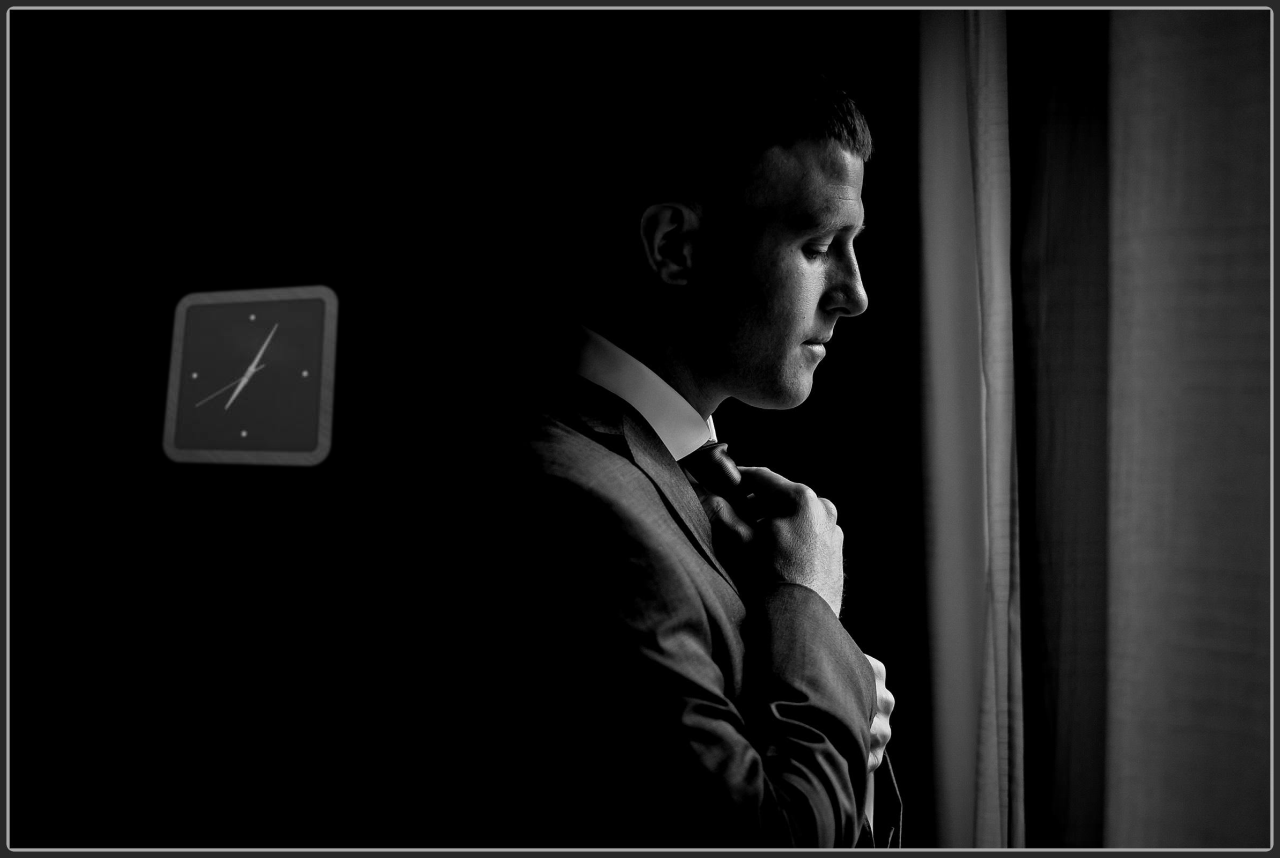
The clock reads 7,04,40
